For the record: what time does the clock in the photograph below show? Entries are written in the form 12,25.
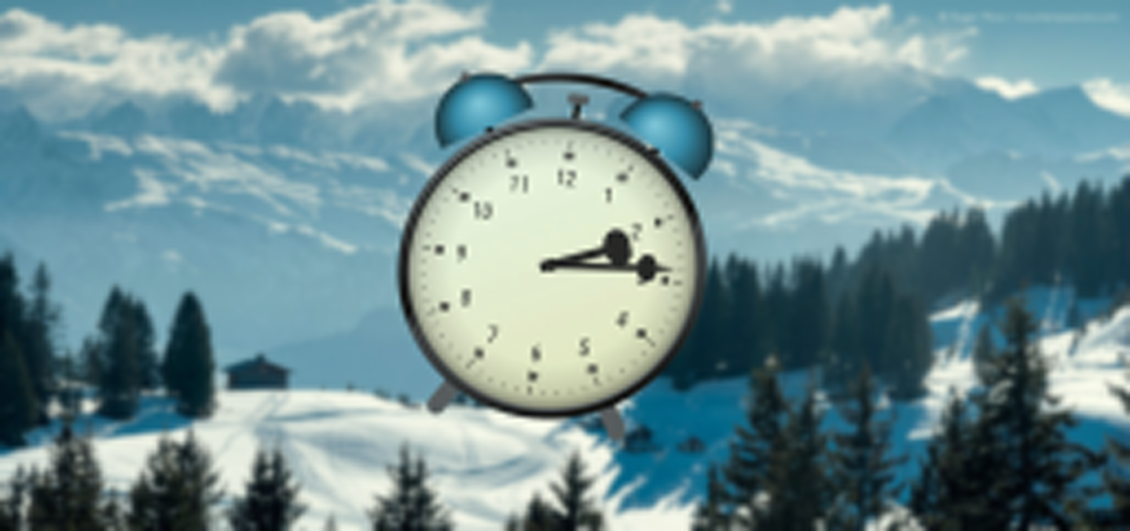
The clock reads 2,14
